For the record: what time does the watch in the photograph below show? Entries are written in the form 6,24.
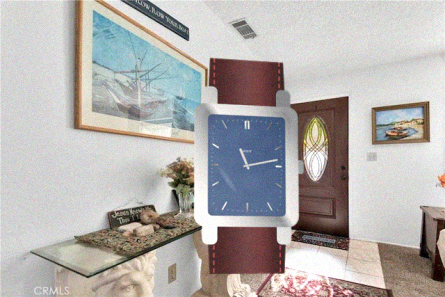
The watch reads 11,13
